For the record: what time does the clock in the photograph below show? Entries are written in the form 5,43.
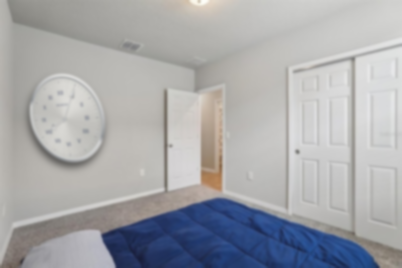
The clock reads 8,05
